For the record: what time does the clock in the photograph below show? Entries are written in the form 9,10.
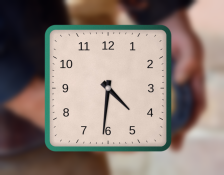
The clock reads 4,31
